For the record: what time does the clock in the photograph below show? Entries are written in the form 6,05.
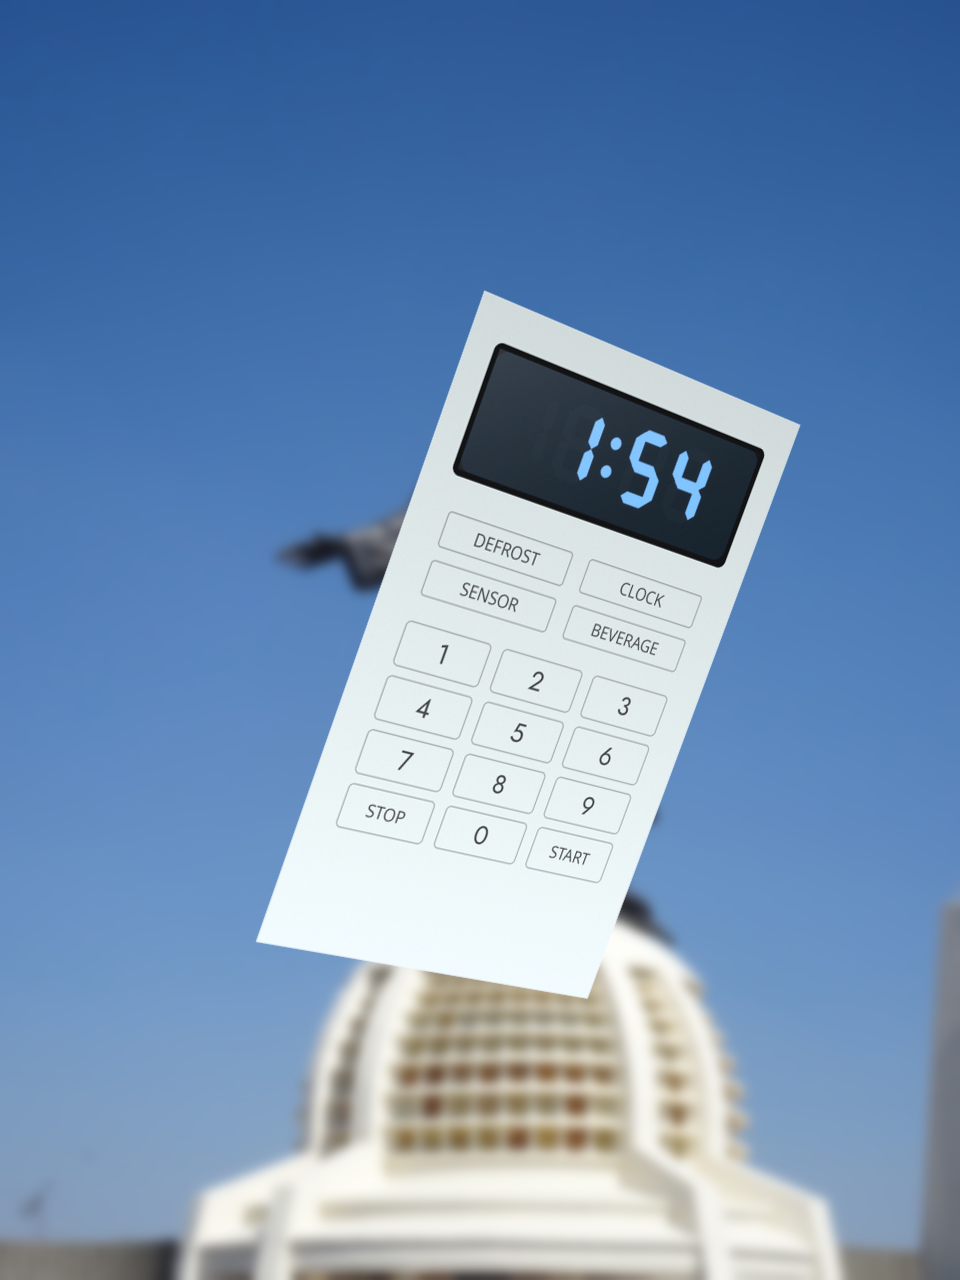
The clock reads 1,54
